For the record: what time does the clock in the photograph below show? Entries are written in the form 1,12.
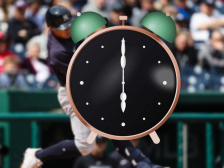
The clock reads 6,00
